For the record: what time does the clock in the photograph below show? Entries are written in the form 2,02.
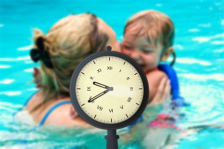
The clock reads 9,40
